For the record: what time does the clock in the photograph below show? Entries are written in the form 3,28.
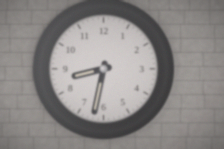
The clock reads 8,32
